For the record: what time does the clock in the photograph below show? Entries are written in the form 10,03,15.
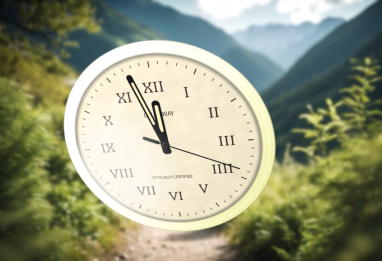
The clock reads 11,57,19
